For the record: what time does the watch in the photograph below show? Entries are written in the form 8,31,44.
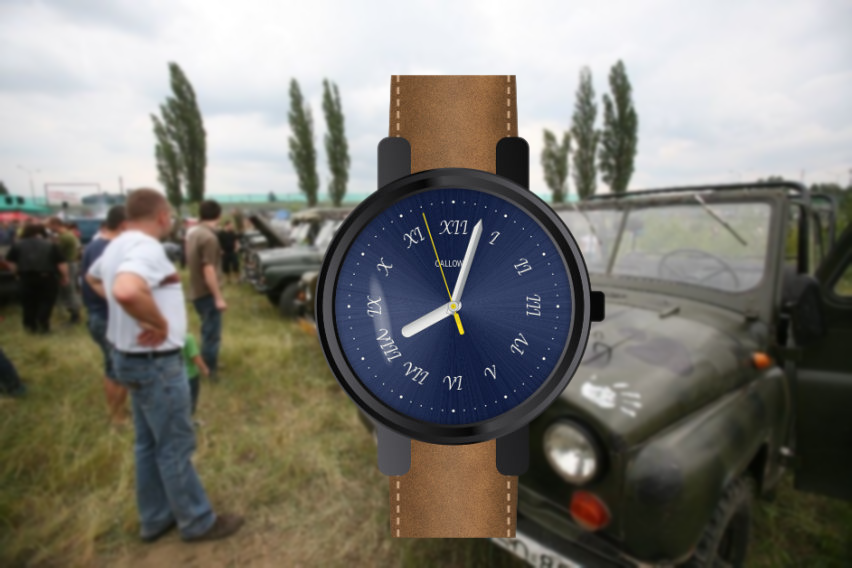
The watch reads 8,02,57
